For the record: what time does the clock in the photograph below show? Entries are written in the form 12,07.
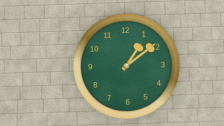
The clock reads 1,09
